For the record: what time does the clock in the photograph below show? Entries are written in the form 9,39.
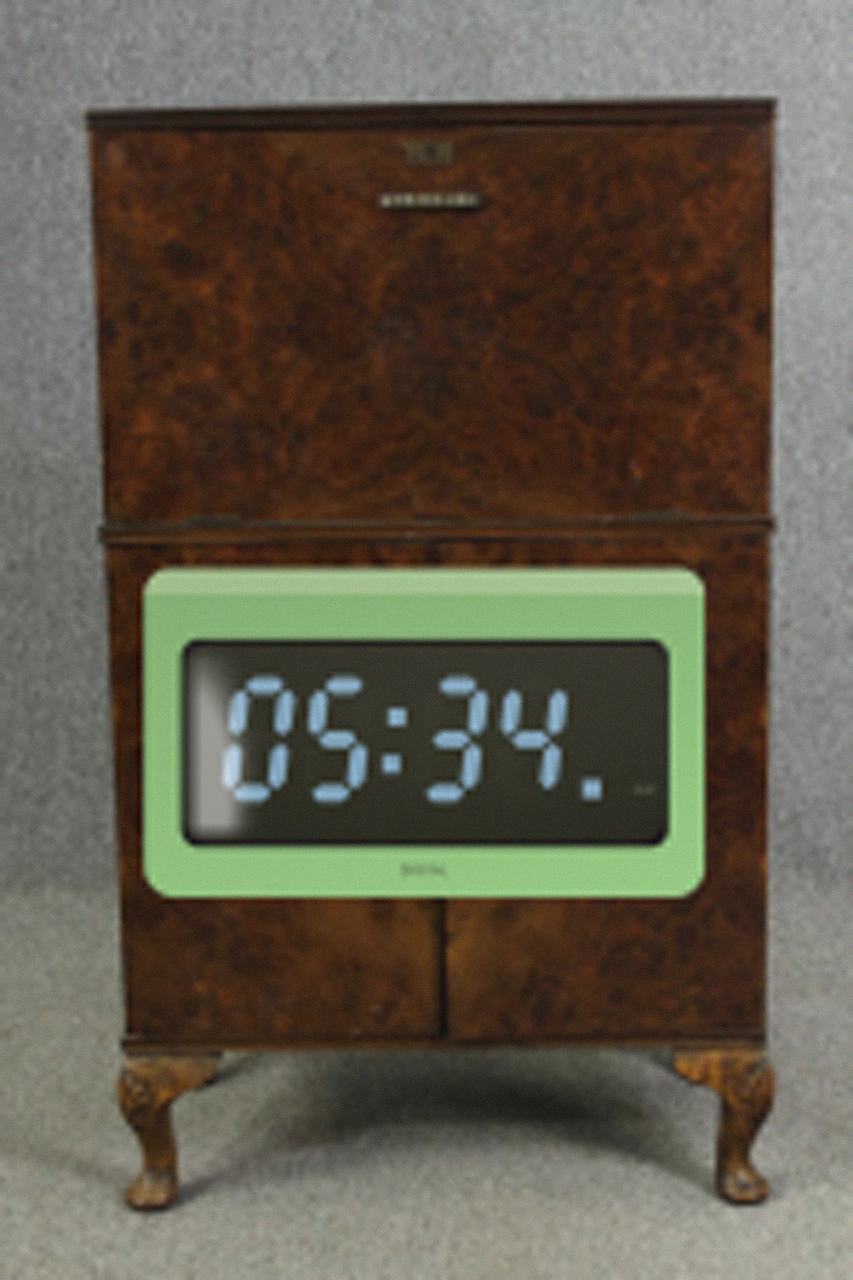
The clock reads 5,34
